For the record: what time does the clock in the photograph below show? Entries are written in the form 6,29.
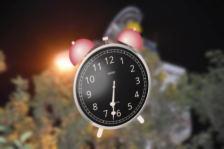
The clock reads 6,32
